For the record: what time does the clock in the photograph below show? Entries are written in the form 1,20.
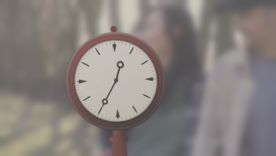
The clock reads 12,35
